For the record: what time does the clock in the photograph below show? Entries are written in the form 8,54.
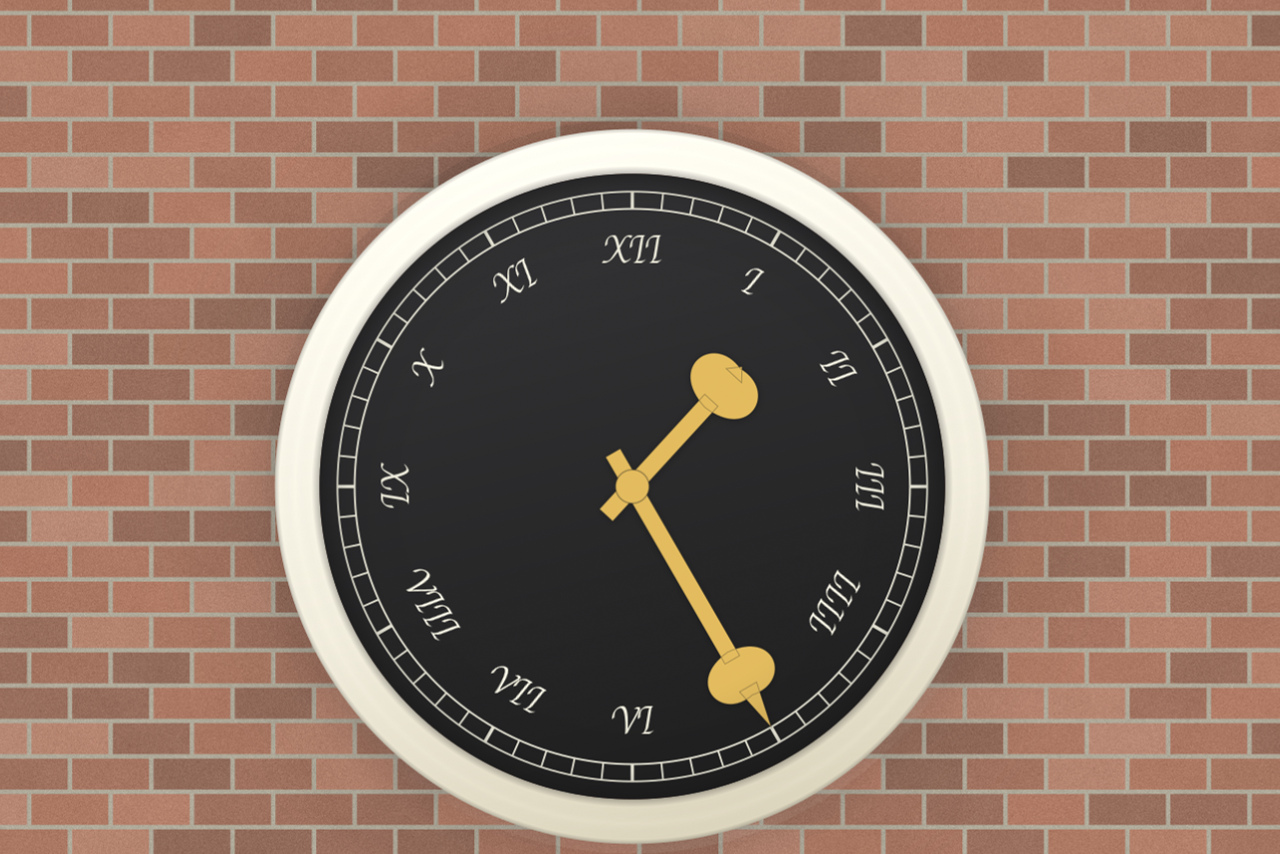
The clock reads 1,25
